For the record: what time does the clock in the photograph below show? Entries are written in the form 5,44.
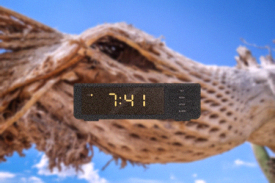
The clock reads 7,41
